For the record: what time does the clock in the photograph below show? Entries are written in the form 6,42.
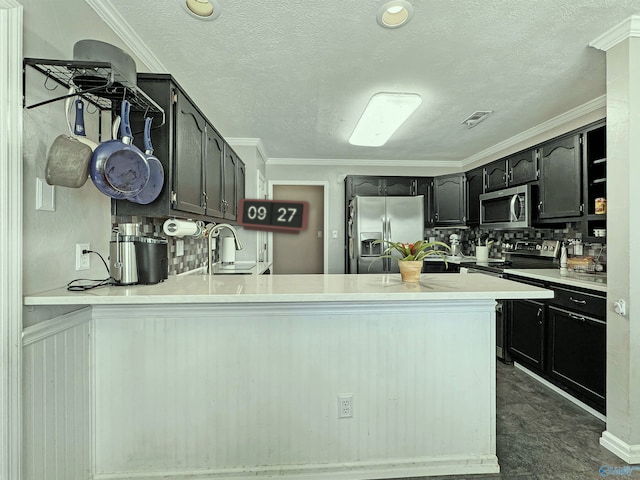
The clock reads 9,27
